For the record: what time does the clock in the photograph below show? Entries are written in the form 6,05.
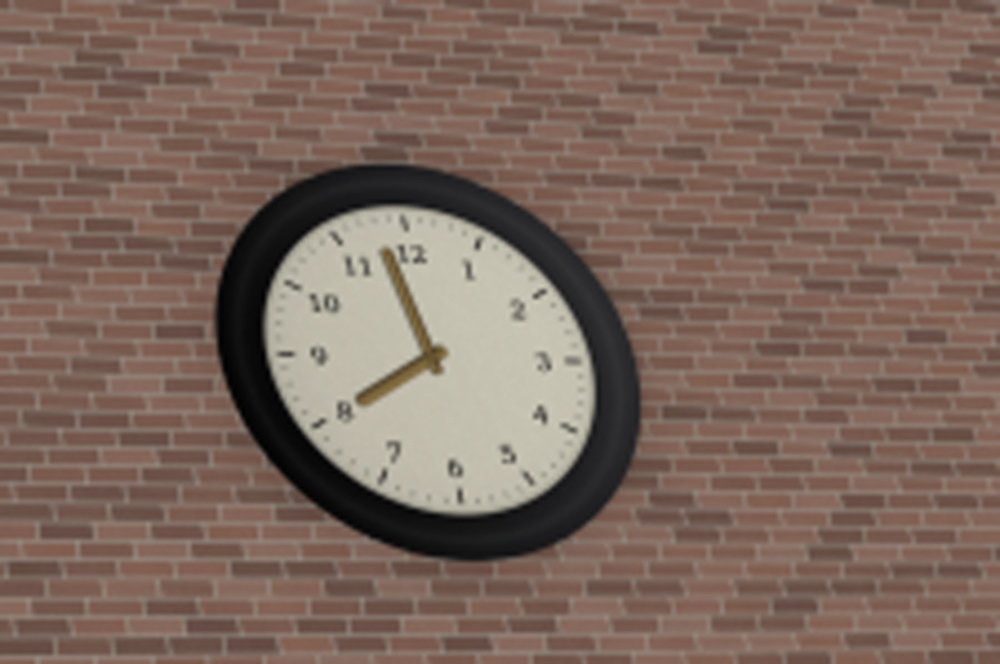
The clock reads 7,58
